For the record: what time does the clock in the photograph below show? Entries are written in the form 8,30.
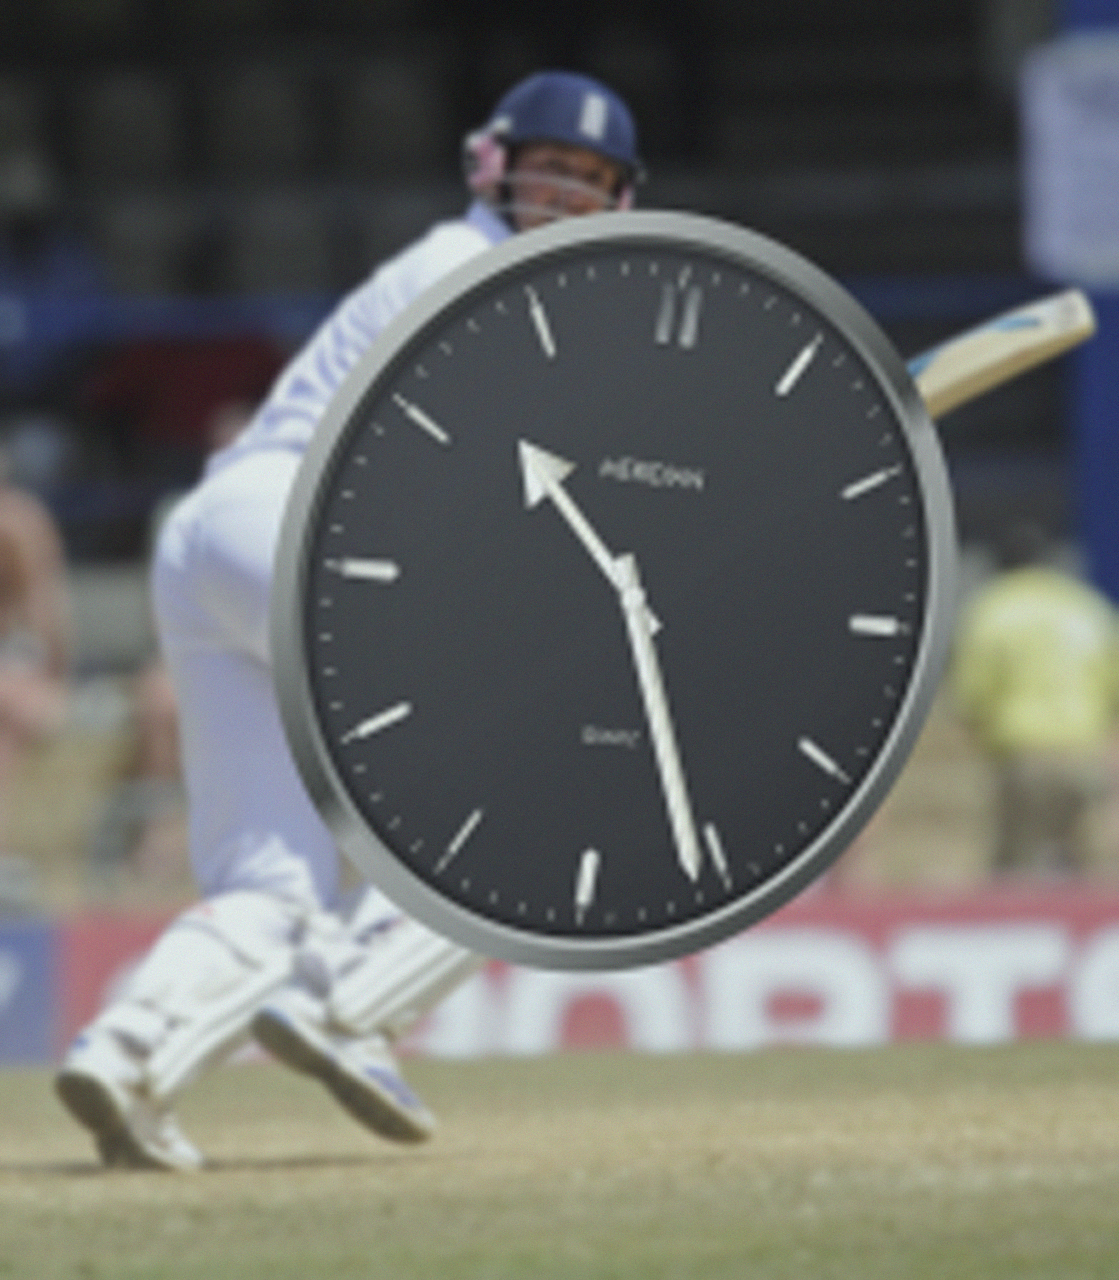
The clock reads 10,26
